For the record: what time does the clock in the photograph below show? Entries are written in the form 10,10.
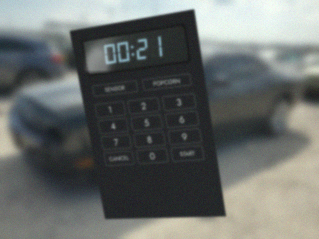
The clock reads 0,21
